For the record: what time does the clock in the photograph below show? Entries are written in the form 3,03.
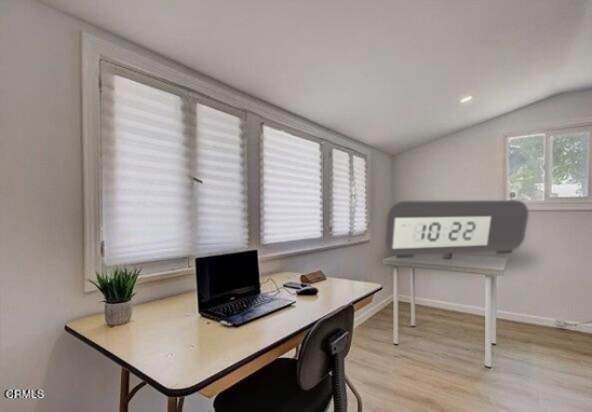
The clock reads 10,22
